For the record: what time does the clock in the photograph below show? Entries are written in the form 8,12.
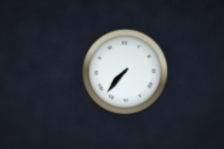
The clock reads 7,37
